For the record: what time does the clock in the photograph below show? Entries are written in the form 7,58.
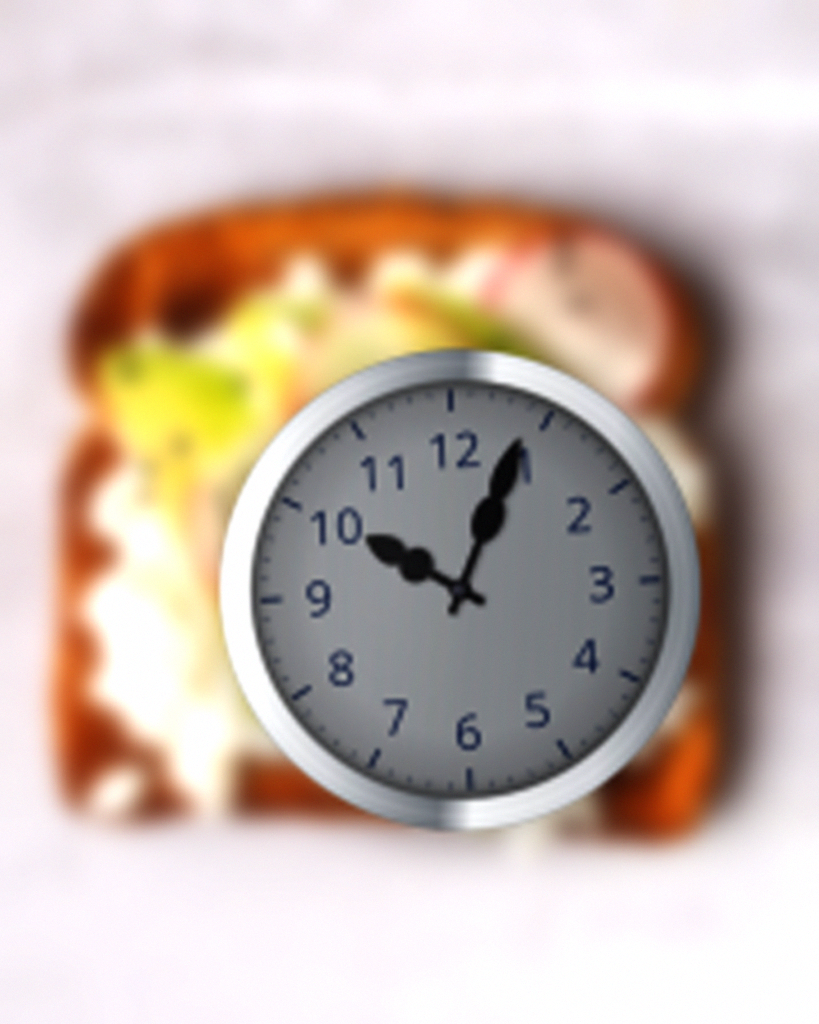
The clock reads 10,04
